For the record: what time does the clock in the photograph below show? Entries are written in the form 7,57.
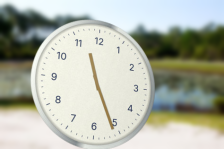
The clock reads 11,26
